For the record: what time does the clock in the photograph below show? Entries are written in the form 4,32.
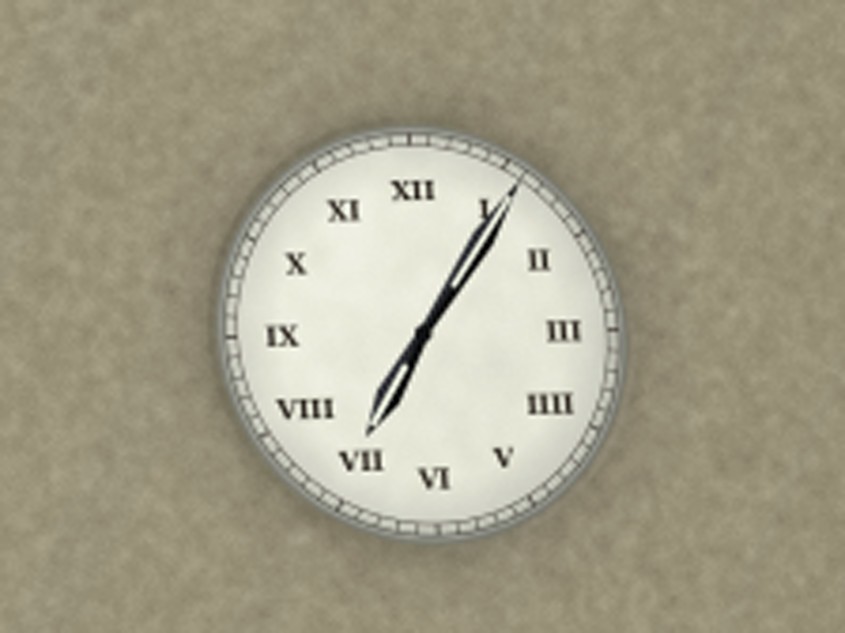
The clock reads 7,06
